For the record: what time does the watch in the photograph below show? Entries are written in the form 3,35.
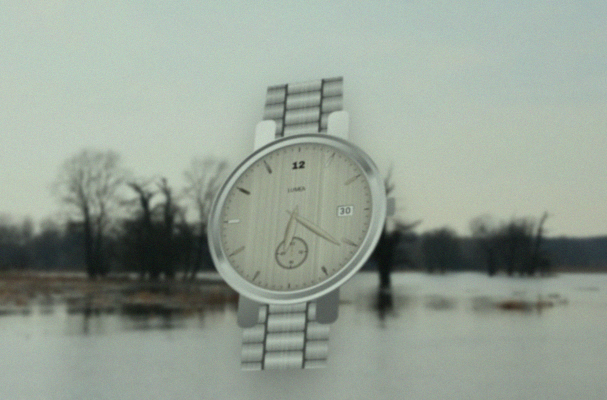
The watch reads 6,21
